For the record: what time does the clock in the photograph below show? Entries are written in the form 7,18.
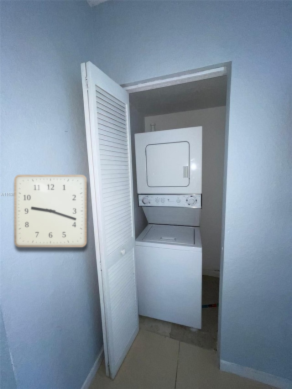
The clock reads 9,18
